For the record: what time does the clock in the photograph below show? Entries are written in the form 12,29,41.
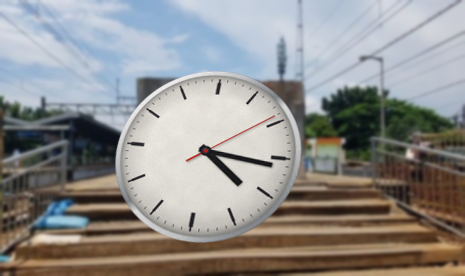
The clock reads 4,16,09
